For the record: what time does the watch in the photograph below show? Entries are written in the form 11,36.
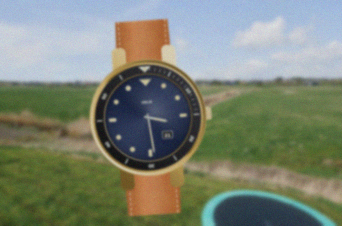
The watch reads 3,29
